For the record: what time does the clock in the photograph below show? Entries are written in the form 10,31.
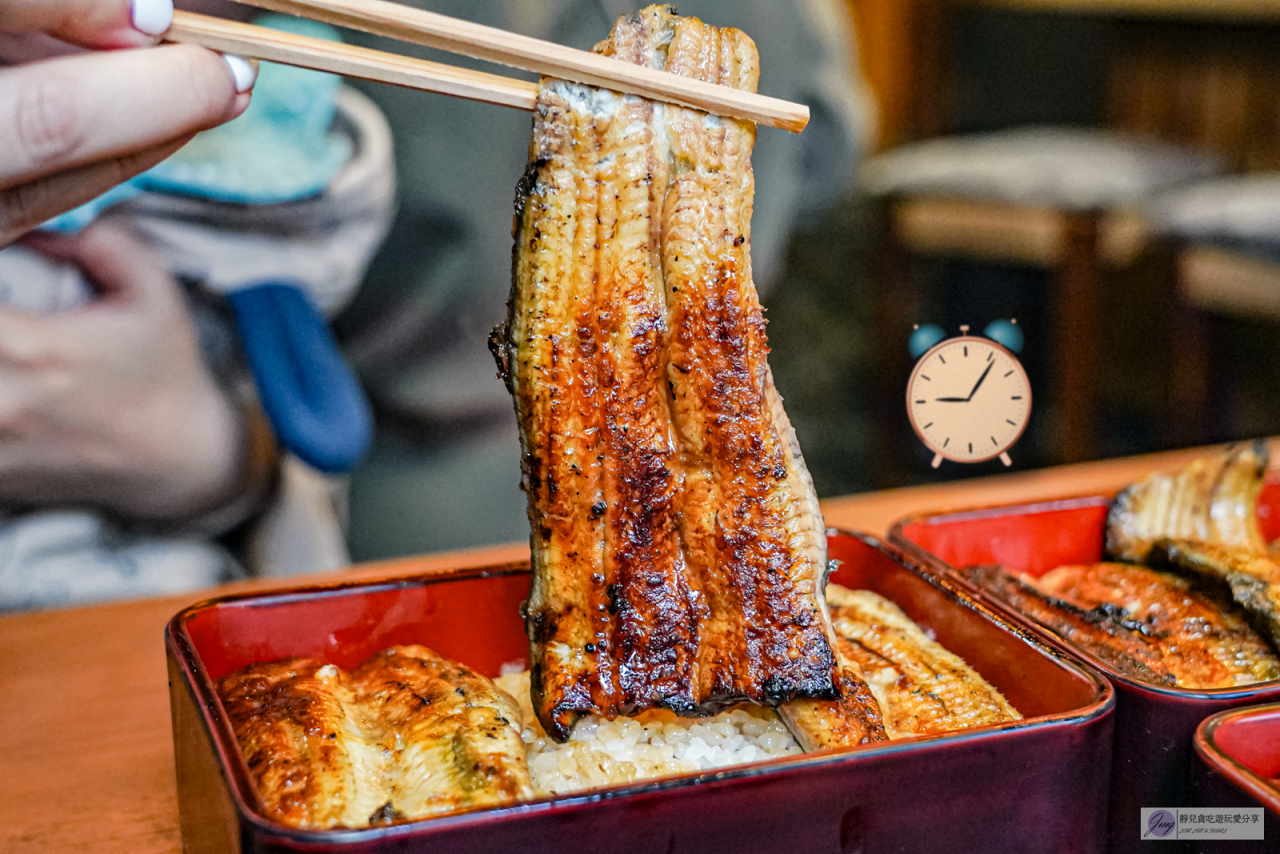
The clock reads 9,06
